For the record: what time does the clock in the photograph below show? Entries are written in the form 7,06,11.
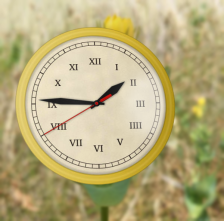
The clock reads 1,45,40
